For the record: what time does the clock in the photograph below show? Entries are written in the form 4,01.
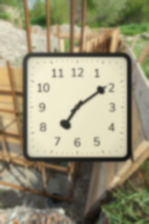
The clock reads 7,09
